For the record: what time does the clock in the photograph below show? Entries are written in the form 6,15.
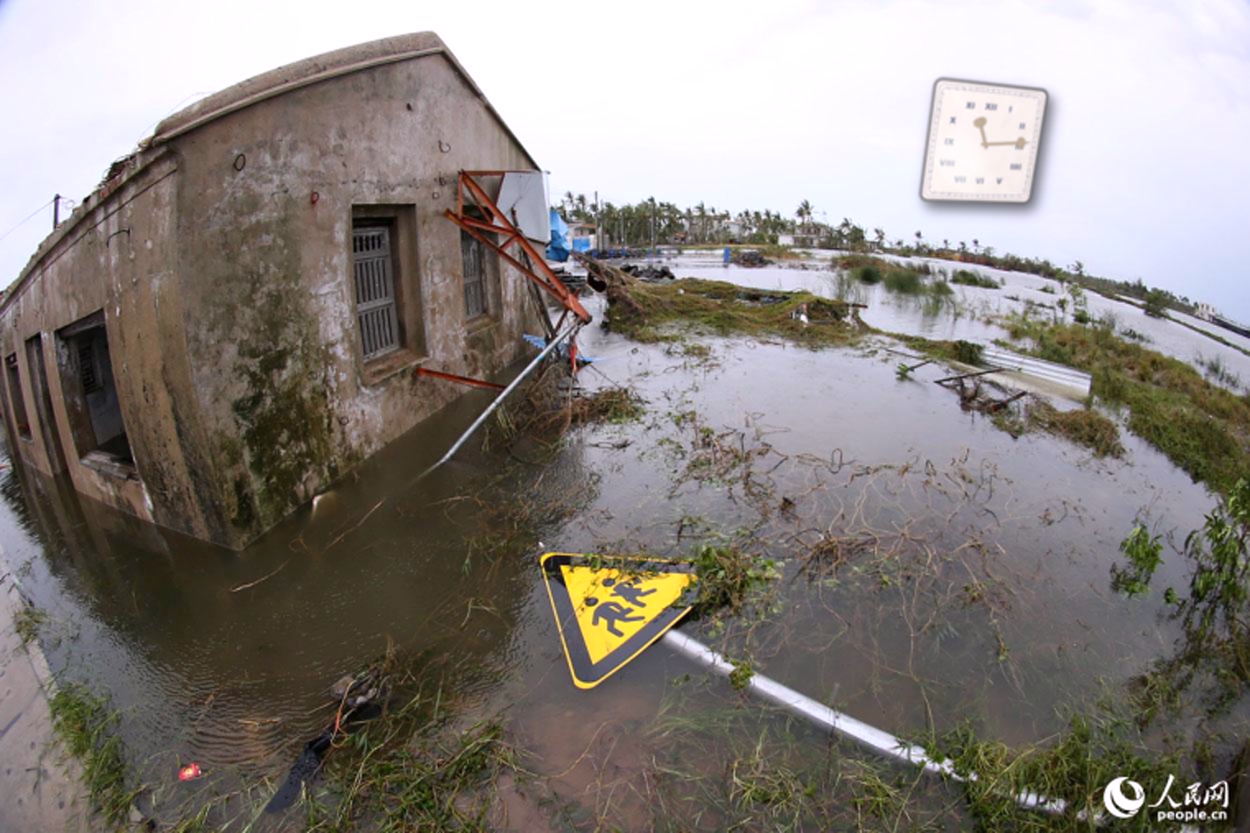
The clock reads 11,14
